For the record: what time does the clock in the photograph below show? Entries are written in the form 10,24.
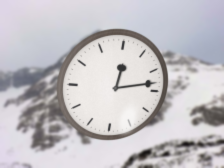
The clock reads 12,13
